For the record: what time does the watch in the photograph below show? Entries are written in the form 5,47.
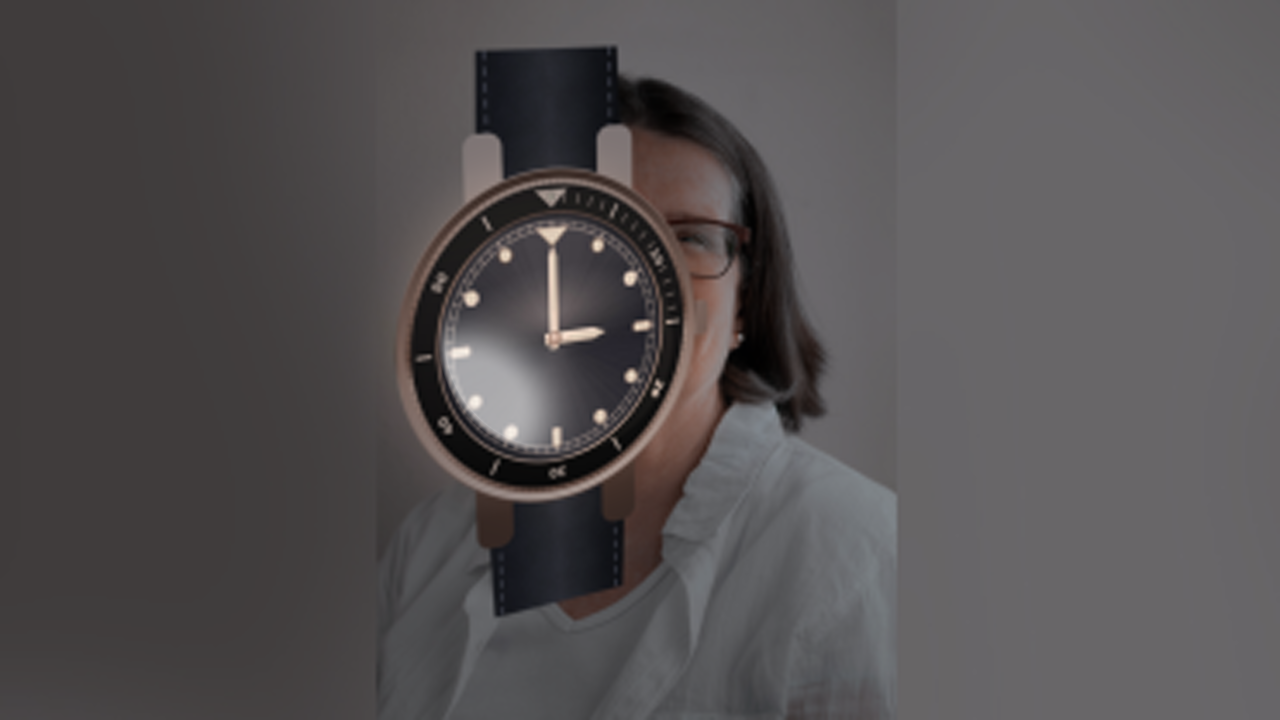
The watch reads 3,00
